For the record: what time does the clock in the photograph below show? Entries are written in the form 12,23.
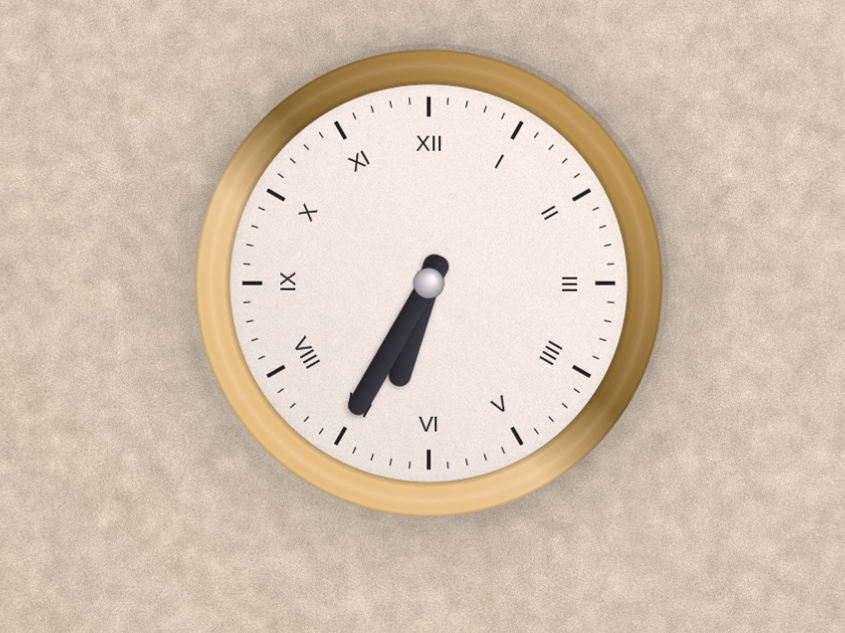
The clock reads 6,35
